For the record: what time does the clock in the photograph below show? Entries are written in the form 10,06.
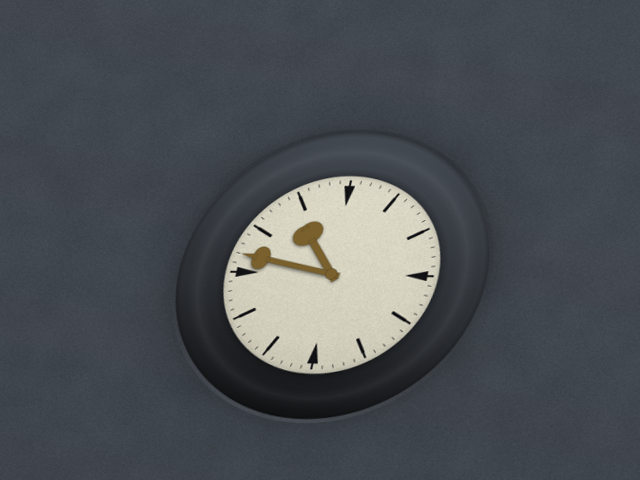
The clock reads 10,47
